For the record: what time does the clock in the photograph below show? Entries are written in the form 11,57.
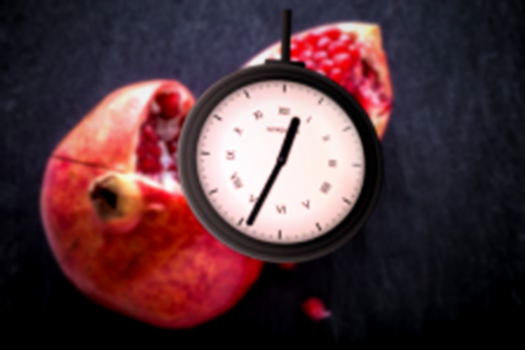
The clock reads 12,34
